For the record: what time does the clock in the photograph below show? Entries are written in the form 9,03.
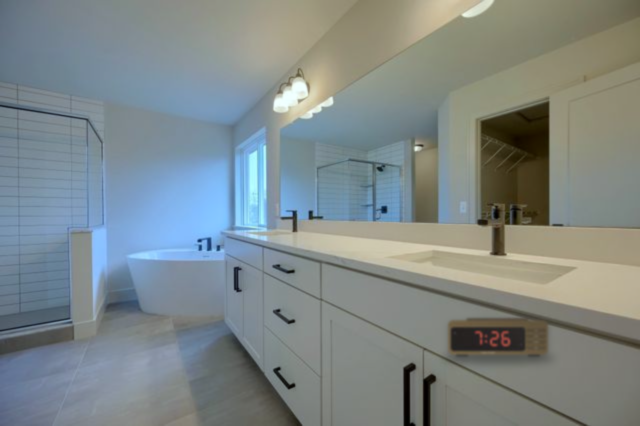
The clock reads 7,26
